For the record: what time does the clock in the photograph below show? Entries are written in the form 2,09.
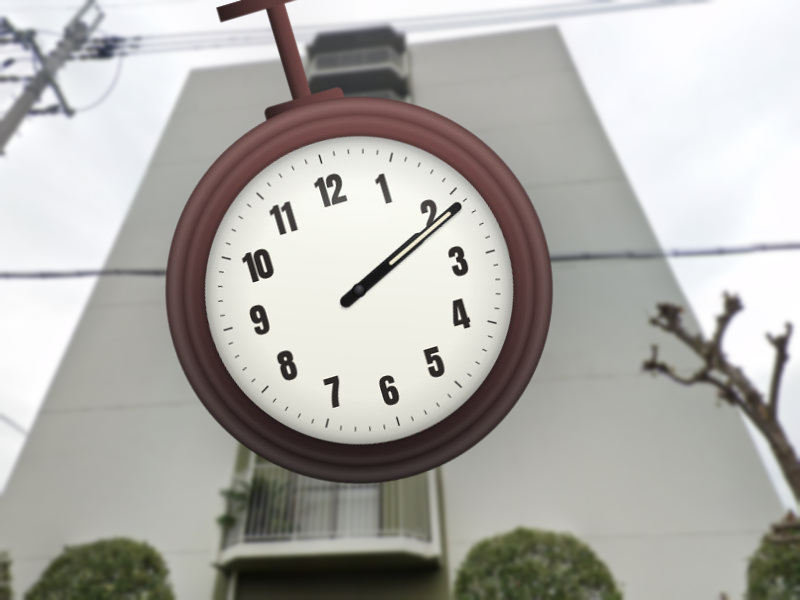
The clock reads 2,11
